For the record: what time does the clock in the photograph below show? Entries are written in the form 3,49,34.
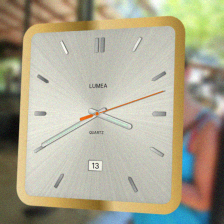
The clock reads 3,40,12
